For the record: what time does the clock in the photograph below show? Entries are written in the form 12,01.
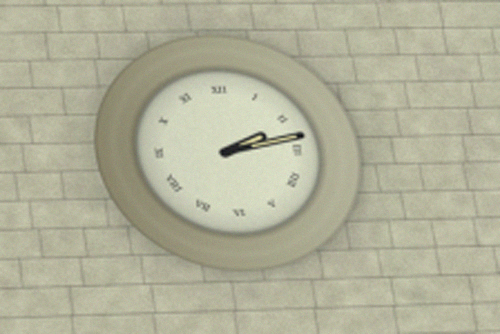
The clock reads 2,13
